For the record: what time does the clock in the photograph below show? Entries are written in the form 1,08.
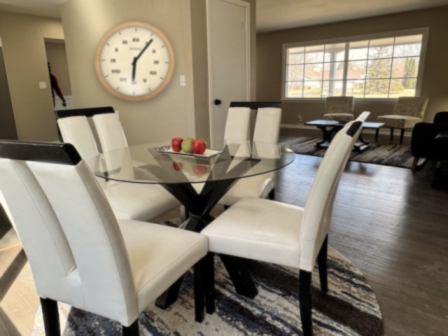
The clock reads 6,06
